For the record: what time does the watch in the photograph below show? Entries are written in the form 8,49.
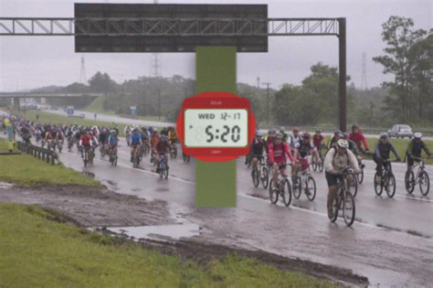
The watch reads 5,20
